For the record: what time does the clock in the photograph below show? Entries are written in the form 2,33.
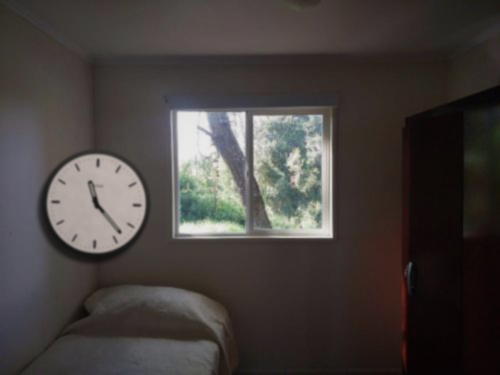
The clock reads 11,23
